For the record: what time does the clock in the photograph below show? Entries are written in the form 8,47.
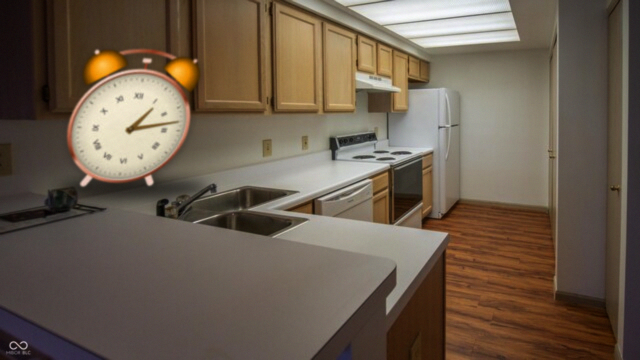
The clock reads 1,13
